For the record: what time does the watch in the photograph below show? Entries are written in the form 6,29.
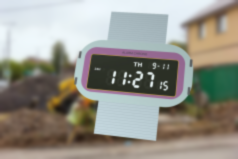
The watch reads 11,27
